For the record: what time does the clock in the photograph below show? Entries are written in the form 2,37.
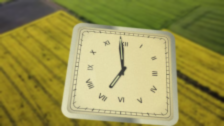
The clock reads 6,59
